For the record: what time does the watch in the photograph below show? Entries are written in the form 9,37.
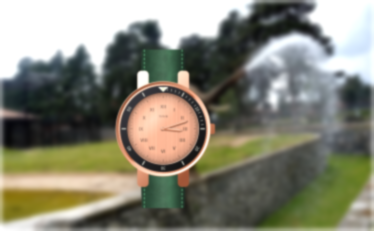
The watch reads 3,12
